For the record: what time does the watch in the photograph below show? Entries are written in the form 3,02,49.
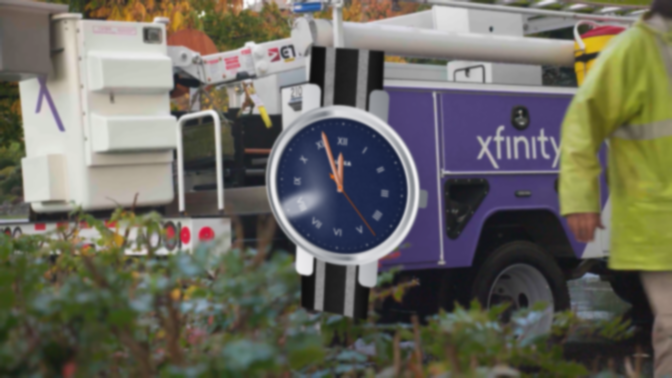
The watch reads 11,56,23
